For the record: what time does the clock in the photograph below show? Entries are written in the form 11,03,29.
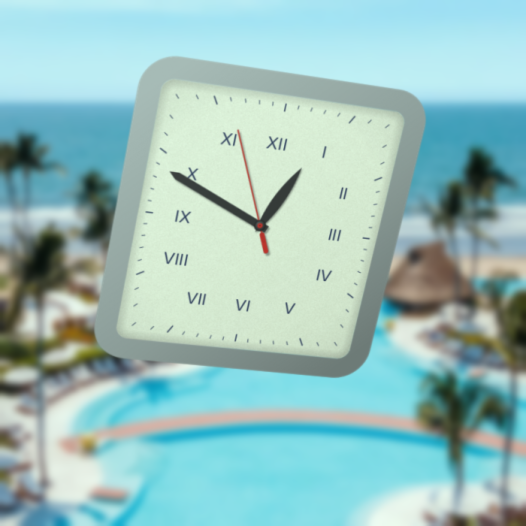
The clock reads 12,48,56
